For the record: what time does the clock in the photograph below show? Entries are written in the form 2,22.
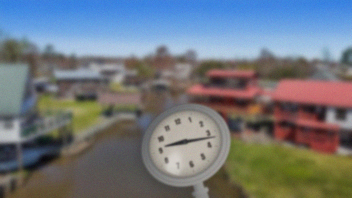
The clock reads 9,17
